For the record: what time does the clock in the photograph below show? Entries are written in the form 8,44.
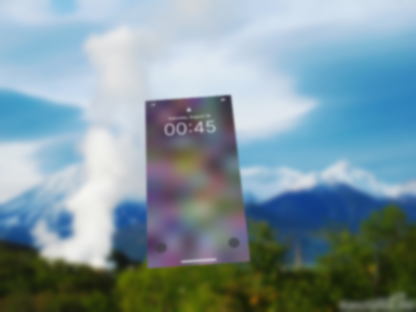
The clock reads 0,45
